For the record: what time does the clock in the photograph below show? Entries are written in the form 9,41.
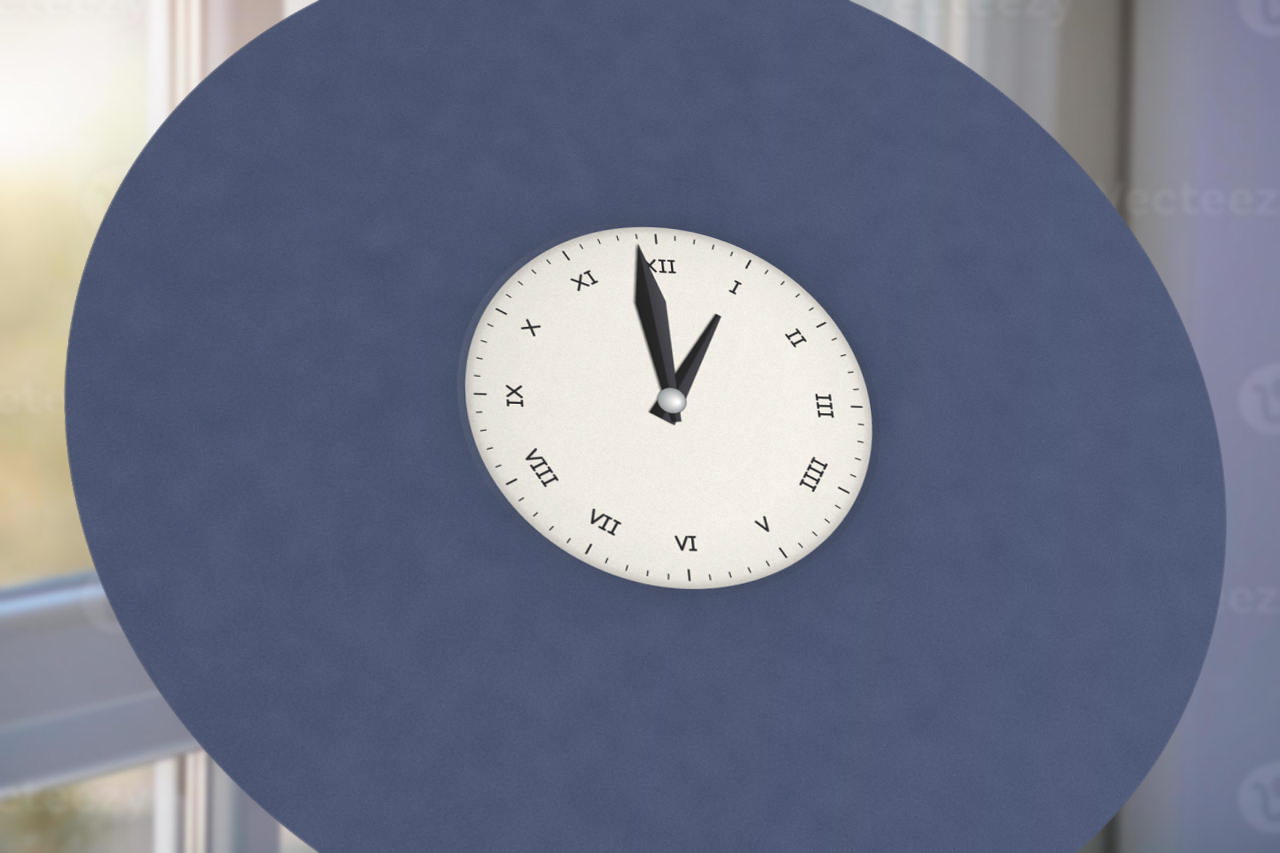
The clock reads 12,59
